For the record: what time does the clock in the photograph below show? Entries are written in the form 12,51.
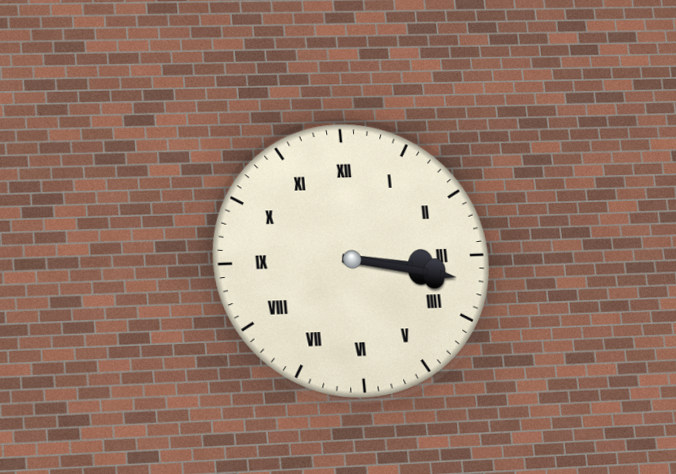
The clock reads 3,17
